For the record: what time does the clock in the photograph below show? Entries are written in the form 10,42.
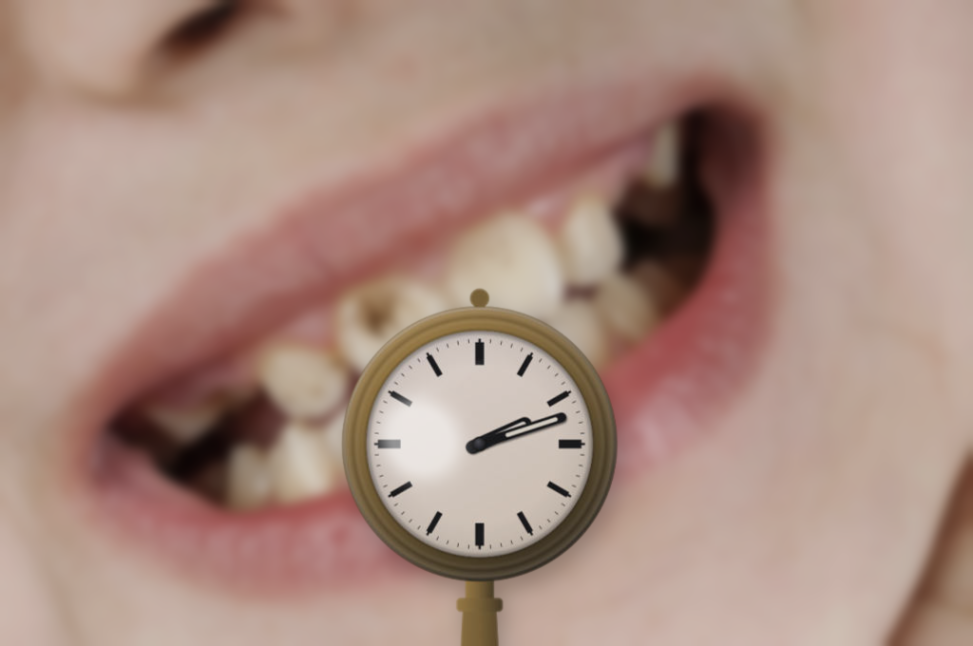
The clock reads 2,12
